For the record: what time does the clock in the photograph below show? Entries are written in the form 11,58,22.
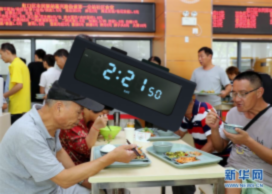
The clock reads 2,21,50
